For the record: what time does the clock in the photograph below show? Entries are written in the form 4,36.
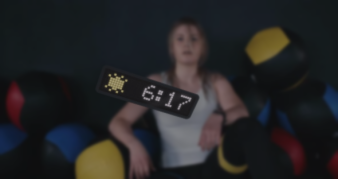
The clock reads 6,17
